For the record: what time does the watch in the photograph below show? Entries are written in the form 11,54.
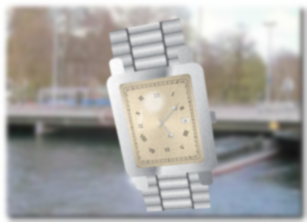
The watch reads 5,08
